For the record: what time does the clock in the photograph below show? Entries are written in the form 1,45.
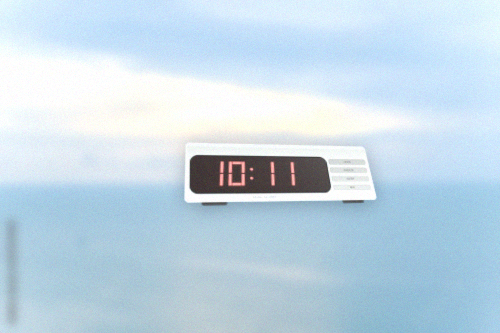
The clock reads 10,11
